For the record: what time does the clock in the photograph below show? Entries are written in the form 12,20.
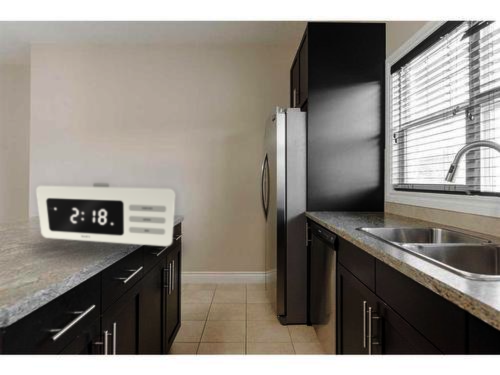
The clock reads 2,18
